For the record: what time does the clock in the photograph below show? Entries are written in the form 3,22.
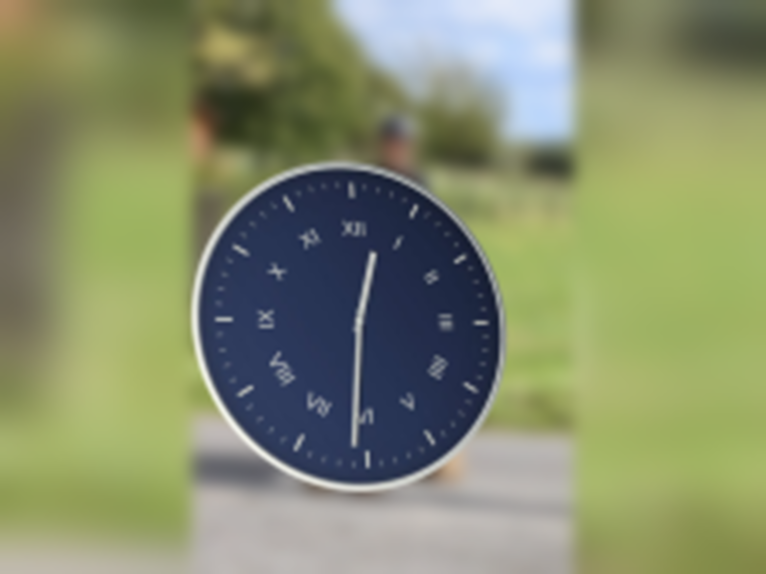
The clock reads 12,31
